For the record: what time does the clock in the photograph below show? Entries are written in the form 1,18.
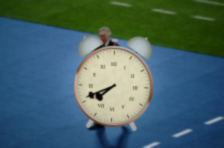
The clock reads 7,41
